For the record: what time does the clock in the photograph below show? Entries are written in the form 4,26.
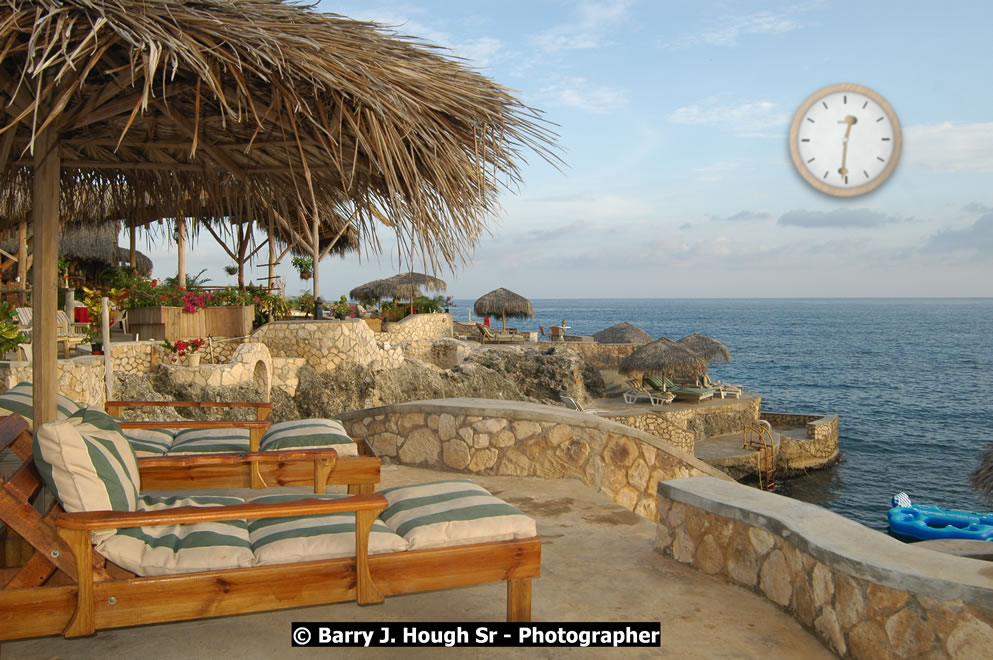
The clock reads 12,31
